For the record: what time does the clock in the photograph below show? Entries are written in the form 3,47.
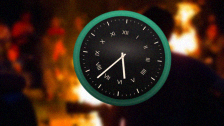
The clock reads 5,37
